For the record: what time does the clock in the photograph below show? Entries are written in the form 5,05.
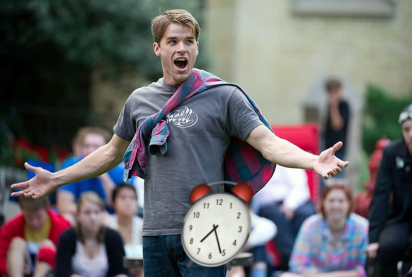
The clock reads 7,26
